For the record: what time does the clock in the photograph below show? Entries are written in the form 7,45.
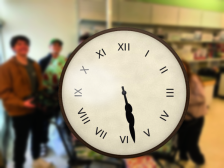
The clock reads 5,28
